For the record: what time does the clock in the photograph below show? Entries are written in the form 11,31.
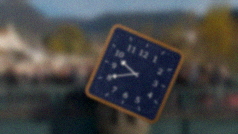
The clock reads 9,40
